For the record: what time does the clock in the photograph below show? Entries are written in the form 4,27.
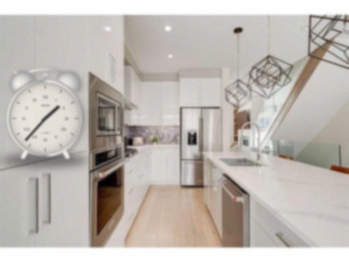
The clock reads 1,37
